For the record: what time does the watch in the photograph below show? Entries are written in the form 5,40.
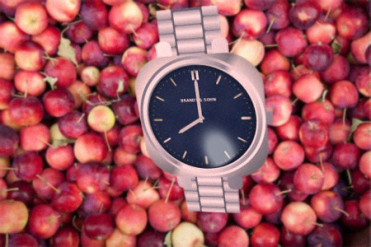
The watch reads 8,00
